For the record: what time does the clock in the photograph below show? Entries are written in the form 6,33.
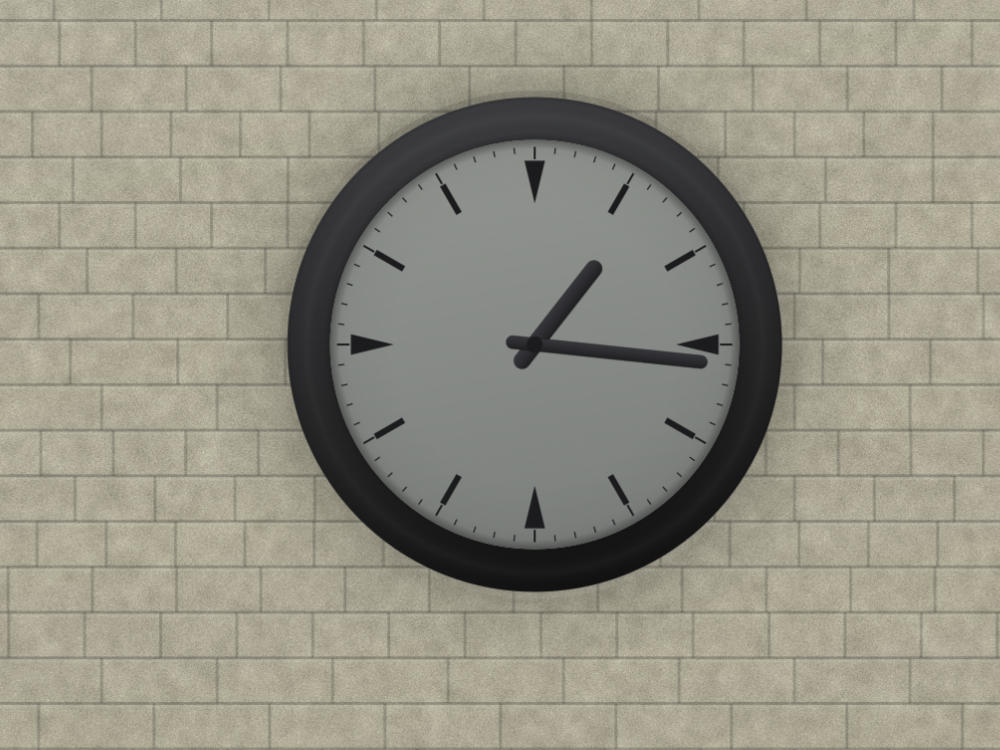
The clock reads 1,16
